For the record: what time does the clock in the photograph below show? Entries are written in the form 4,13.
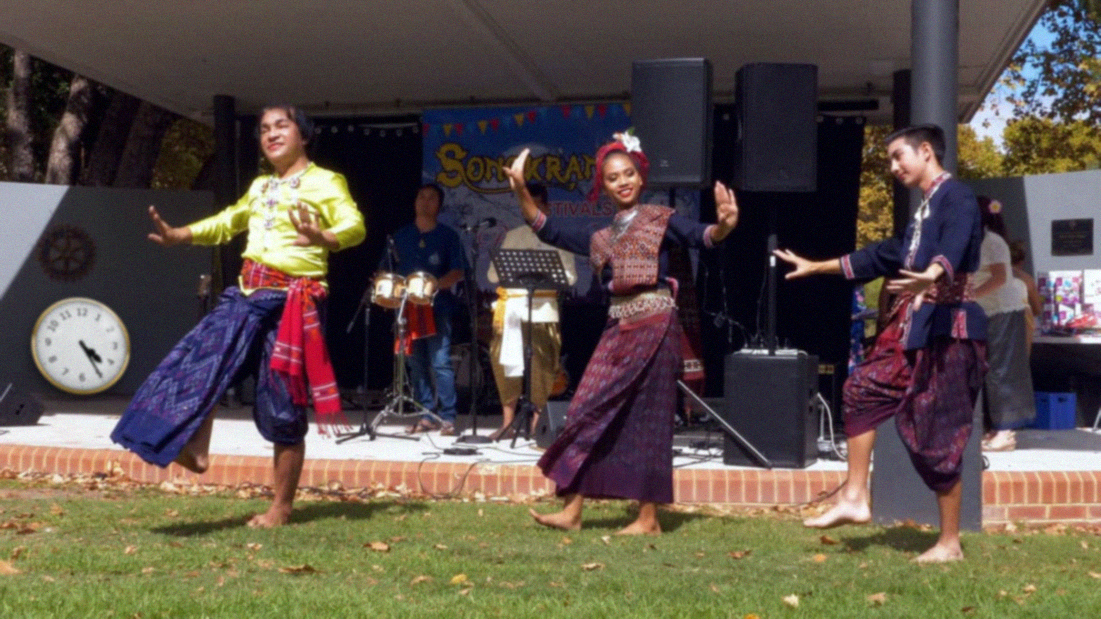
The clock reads 4,25
